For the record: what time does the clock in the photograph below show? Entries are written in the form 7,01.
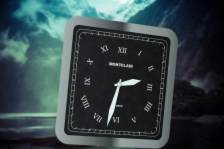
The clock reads 2,32
